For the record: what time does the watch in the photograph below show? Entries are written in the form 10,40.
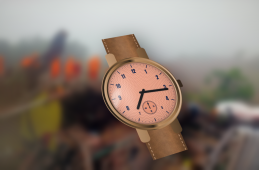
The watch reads 7,16
